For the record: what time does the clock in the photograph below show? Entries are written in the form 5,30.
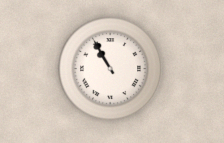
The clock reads 10,55
